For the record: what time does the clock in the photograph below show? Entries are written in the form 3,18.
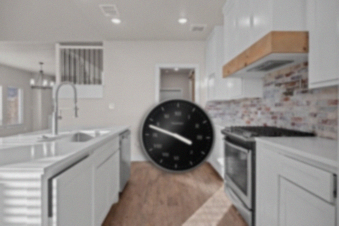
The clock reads 3,48
